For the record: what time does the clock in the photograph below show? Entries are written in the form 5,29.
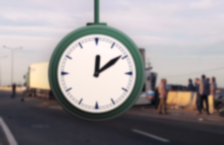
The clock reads 12,09
